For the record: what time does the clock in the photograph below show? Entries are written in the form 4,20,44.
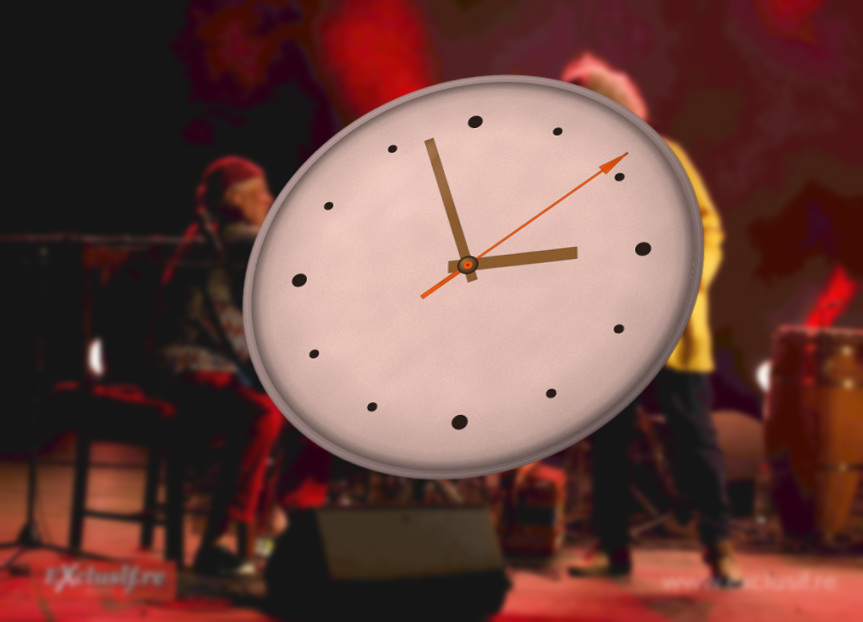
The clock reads 2,57,09
